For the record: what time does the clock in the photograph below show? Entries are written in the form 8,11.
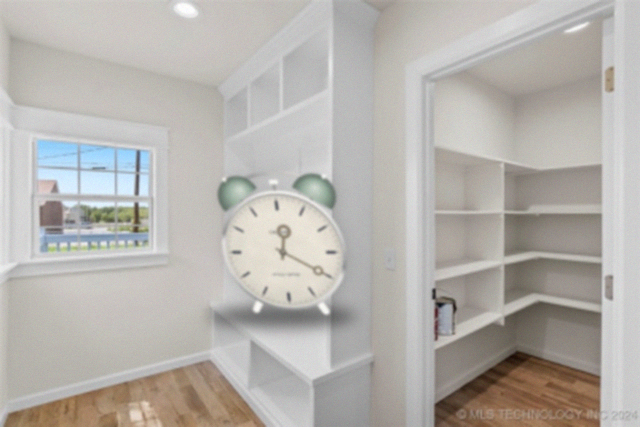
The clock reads 12,20
